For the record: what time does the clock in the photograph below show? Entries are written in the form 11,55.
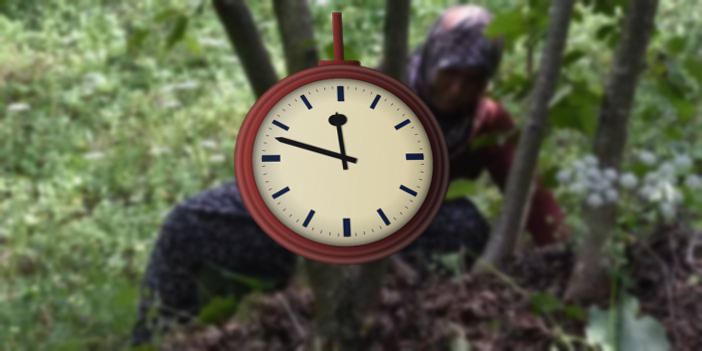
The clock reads 11,48
